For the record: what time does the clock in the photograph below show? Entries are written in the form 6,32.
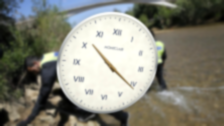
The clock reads 10,21
